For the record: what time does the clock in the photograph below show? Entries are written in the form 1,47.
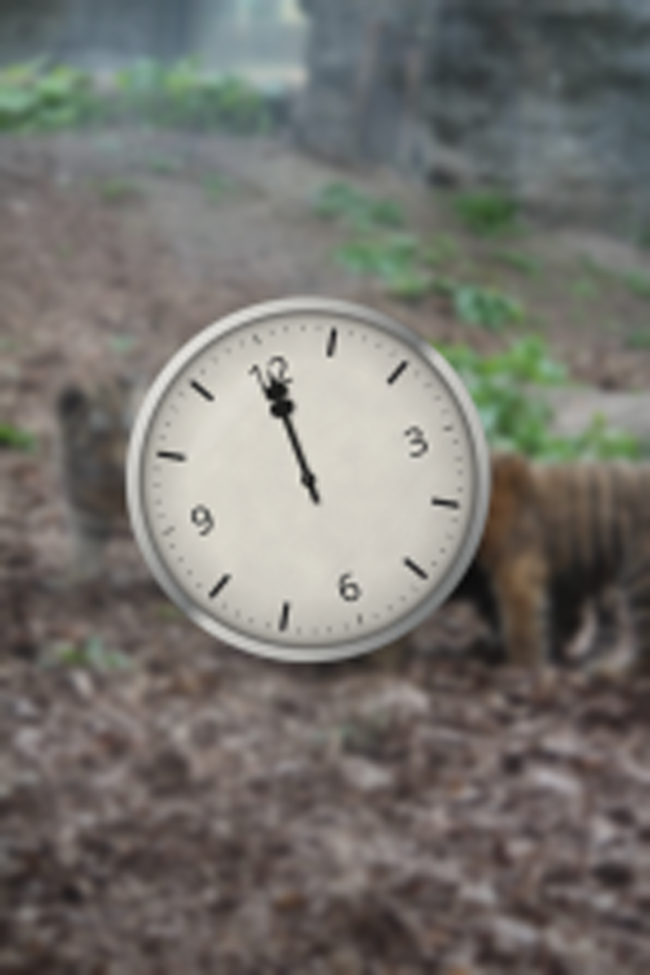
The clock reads 12,00
